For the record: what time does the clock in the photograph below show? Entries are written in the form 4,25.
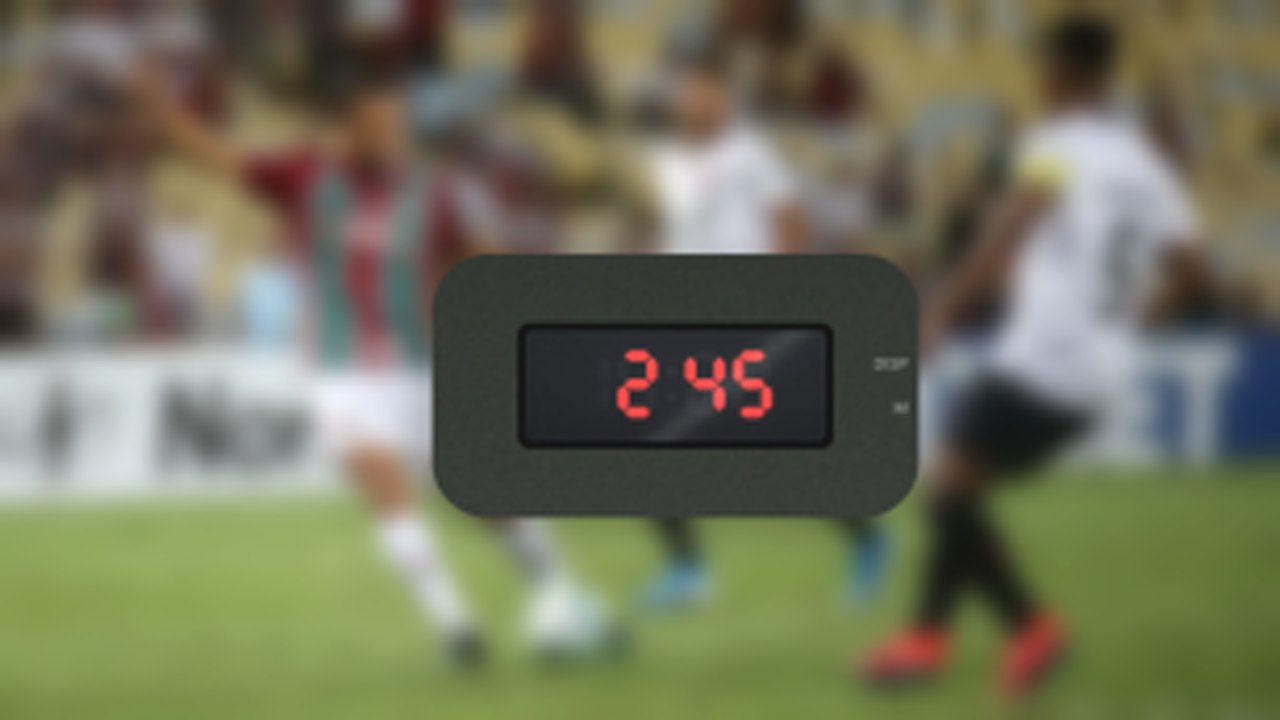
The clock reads 2,45
